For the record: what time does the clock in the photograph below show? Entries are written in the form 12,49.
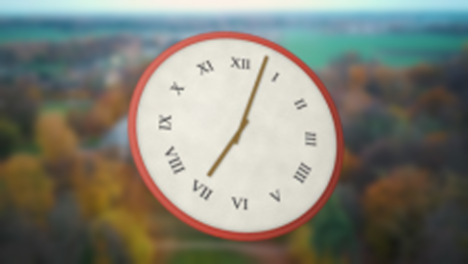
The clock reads 7,03
